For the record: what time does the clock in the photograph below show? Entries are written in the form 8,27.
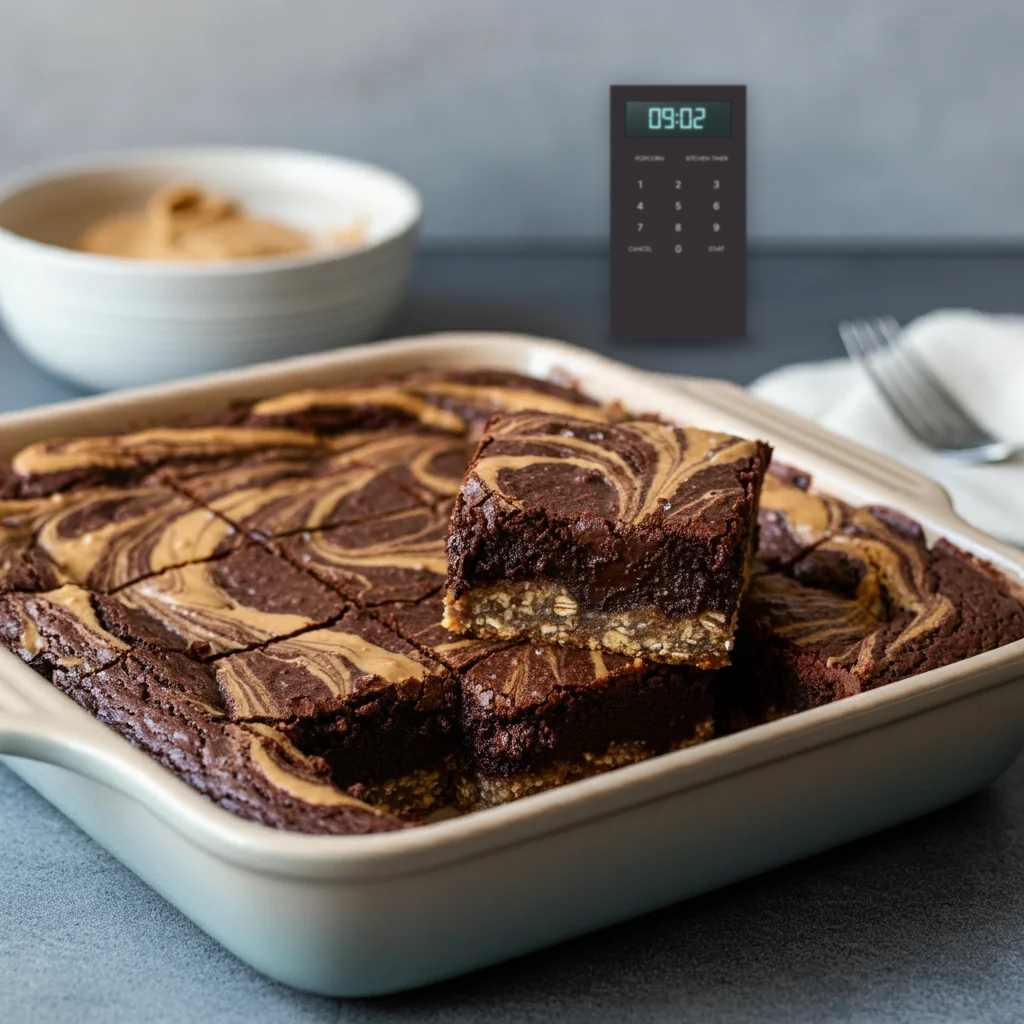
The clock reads 9,02
